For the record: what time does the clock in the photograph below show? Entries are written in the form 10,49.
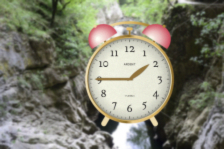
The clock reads 1,45
